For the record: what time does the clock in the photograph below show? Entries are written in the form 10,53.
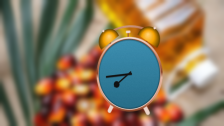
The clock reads 7,44
